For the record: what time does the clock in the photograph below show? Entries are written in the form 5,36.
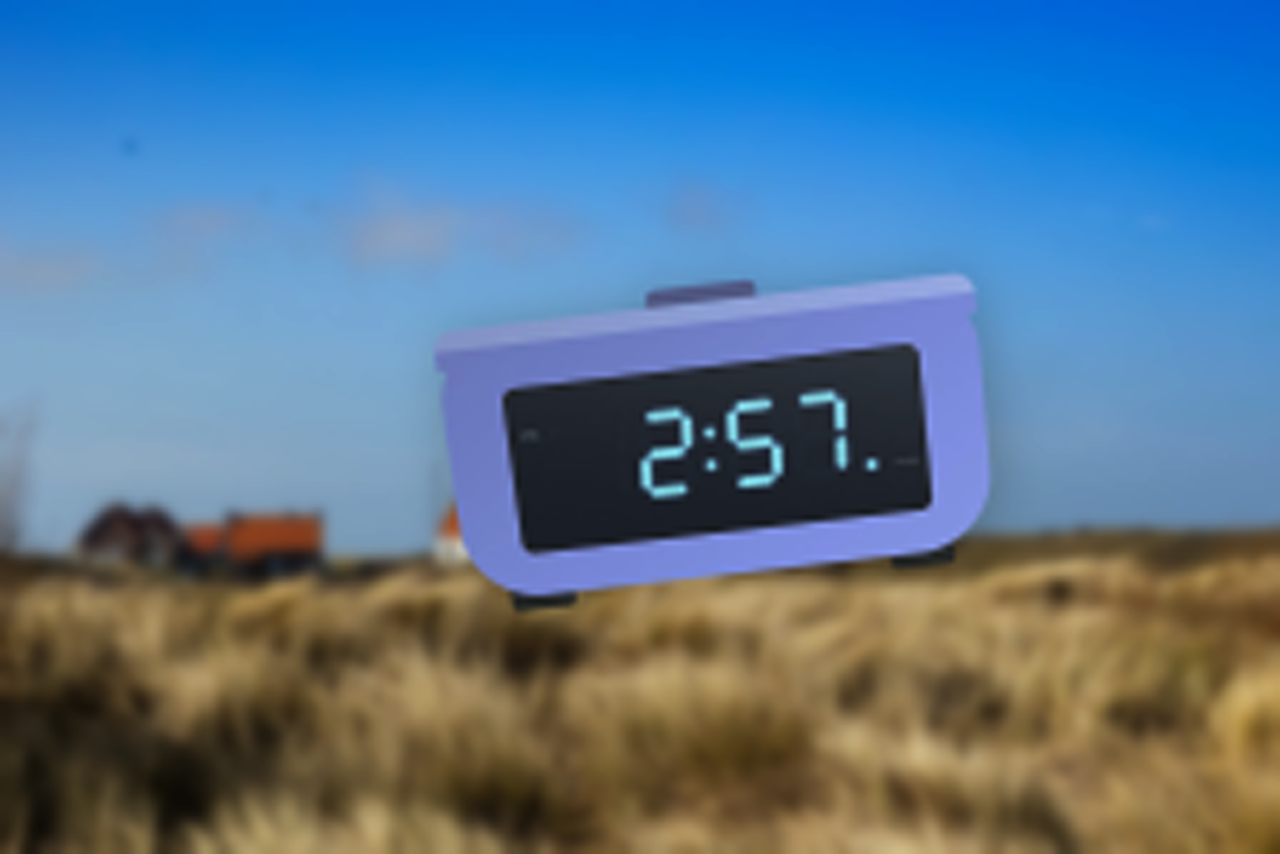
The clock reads 2,57
